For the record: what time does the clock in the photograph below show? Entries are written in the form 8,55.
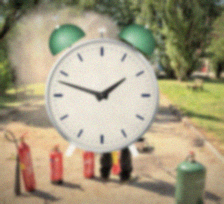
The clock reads 1,48
